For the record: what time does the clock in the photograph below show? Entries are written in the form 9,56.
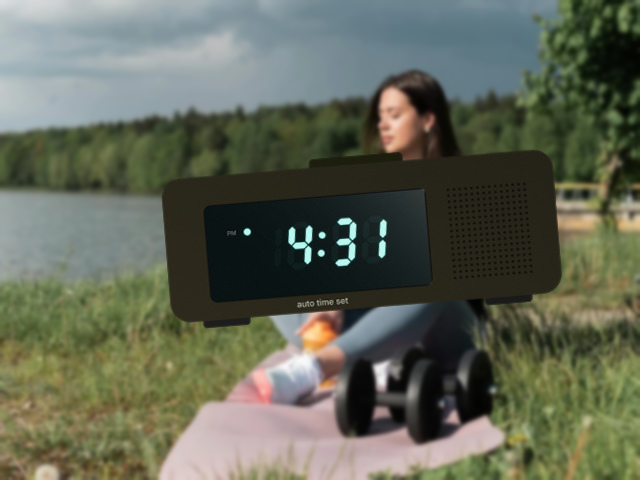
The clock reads 4,31
